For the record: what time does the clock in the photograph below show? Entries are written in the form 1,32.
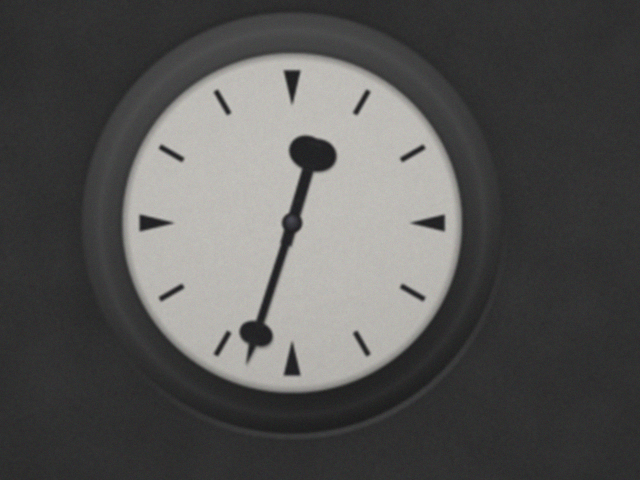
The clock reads 12,33
